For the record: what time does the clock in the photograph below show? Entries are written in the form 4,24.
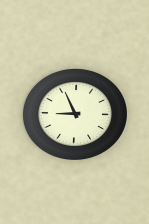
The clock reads 8,56
